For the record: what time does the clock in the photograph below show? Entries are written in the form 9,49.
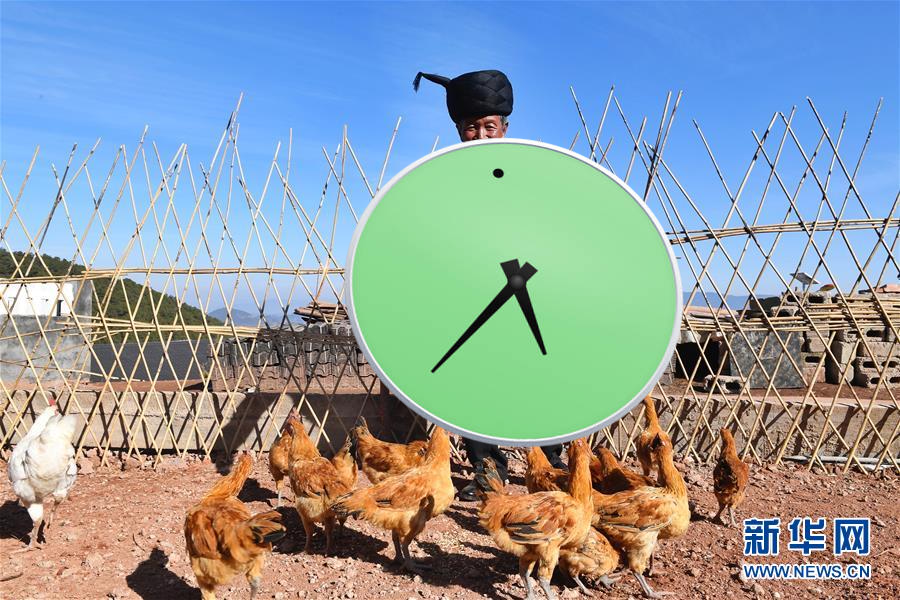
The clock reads 5,38
